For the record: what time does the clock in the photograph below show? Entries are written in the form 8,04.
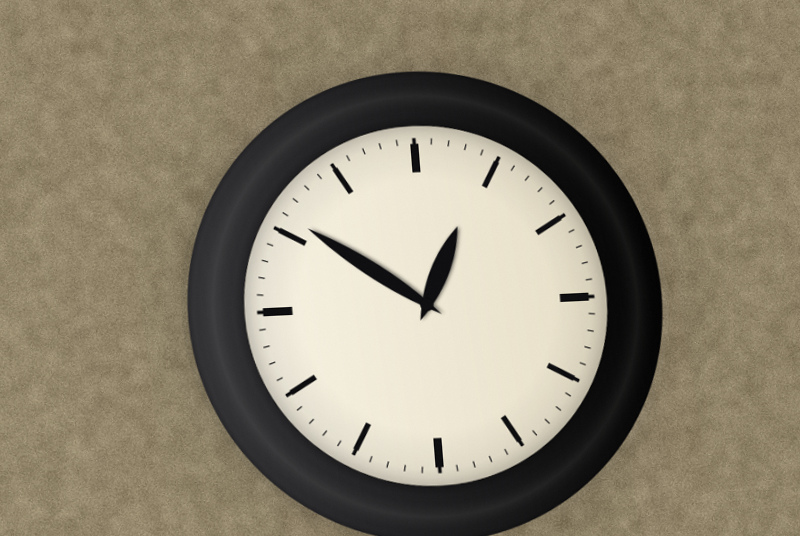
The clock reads 12,51
